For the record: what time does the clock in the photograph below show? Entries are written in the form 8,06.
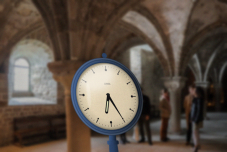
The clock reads 6,25
